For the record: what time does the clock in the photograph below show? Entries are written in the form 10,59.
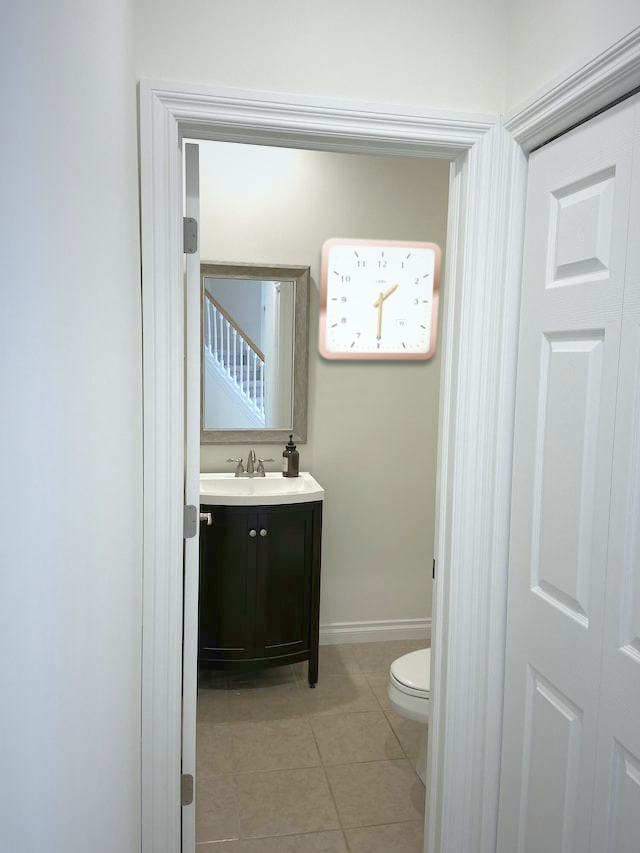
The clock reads 1,30
